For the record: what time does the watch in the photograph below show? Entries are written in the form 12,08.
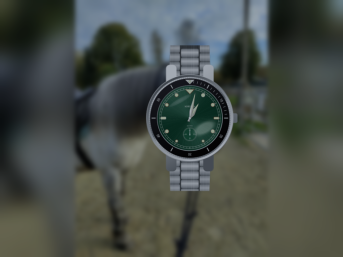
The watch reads 1,02
